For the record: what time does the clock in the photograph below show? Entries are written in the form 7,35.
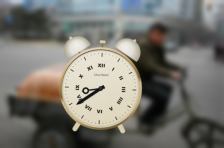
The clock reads 8,39
